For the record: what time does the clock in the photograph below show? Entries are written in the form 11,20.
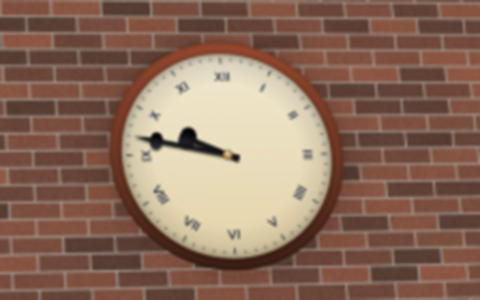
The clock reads 9,47
